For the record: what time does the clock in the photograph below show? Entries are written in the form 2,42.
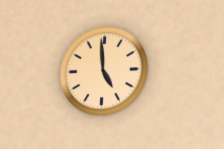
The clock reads 4,59
